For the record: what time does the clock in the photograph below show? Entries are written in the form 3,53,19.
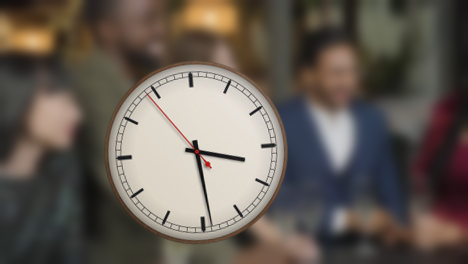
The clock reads 3,28,54
